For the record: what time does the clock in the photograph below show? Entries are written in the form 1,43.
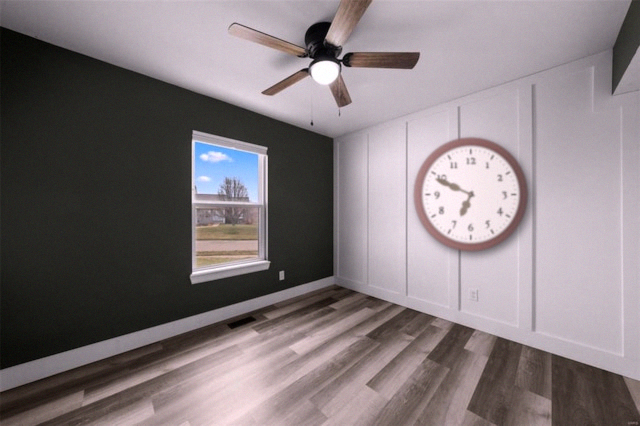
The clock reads 6,49
